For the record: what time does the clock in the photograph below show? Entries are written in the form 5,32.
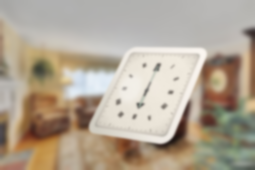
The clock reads 6,00
